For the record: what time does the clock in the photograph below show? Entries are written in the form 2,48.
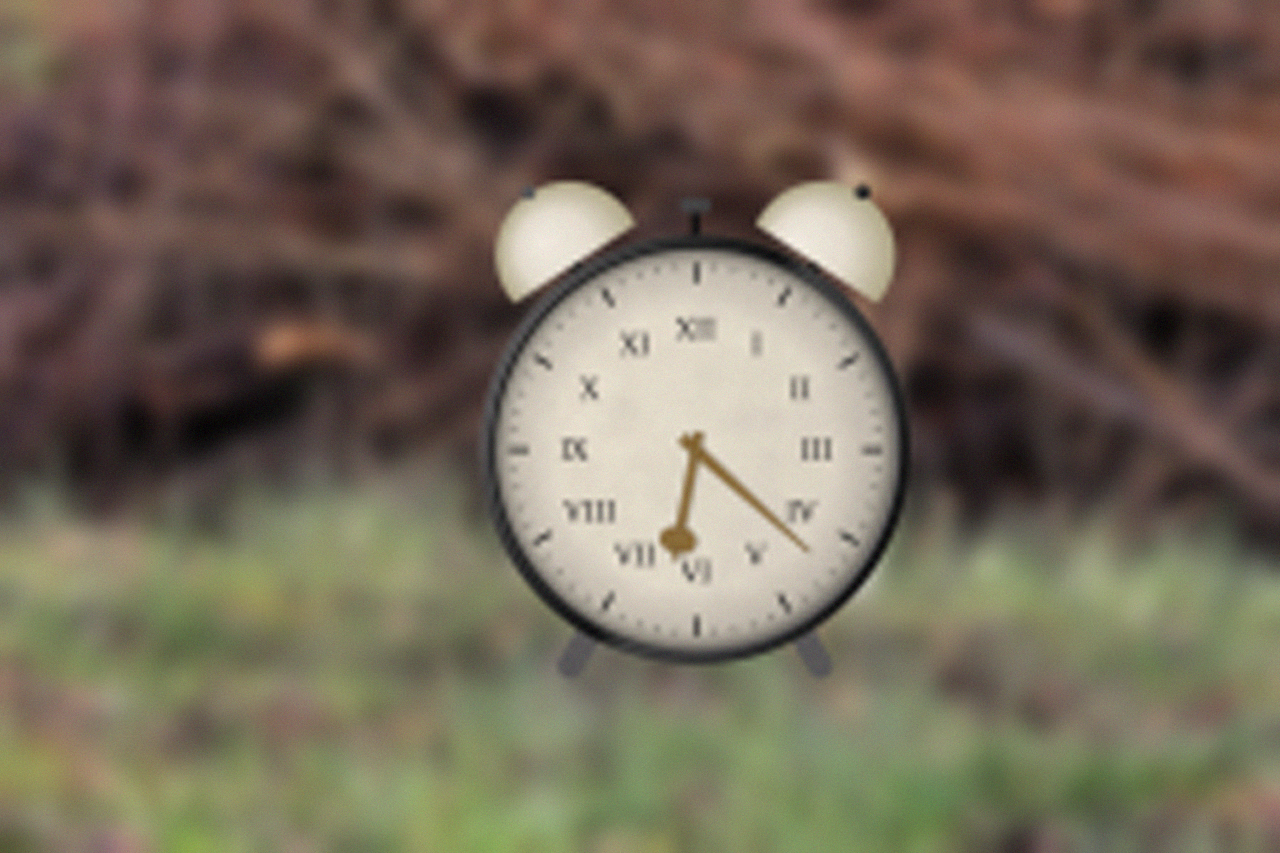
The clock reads 6,22
